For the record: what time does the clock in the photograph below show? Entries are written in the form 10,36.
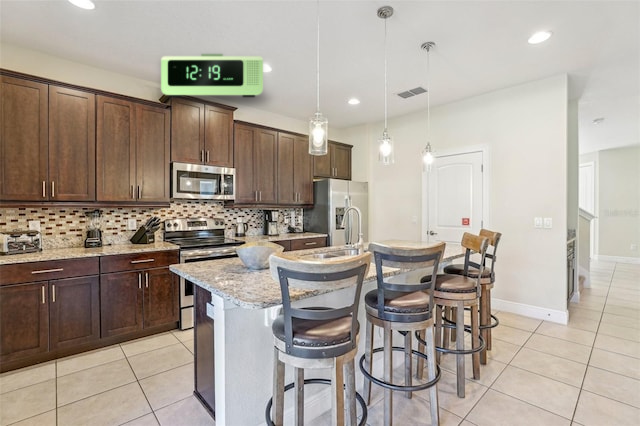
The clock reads 12,19
